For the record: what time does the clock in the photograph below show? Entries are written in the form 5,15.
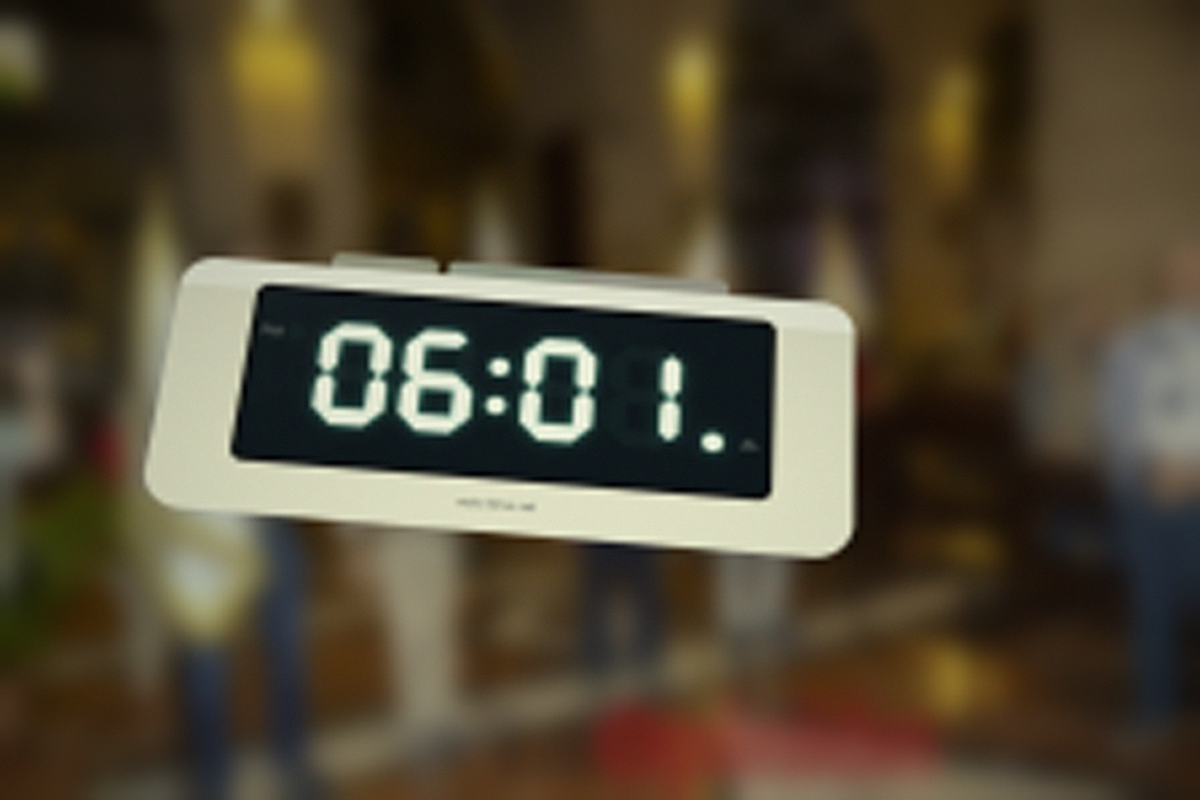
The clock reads 6,01
